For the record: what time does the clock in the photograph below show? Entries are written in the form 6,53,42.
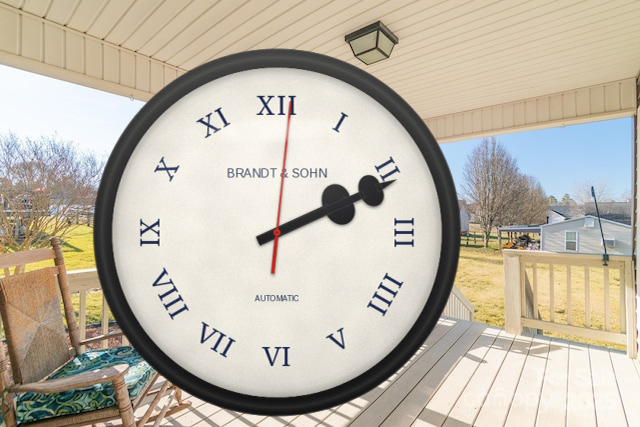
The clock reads 2,11,01
